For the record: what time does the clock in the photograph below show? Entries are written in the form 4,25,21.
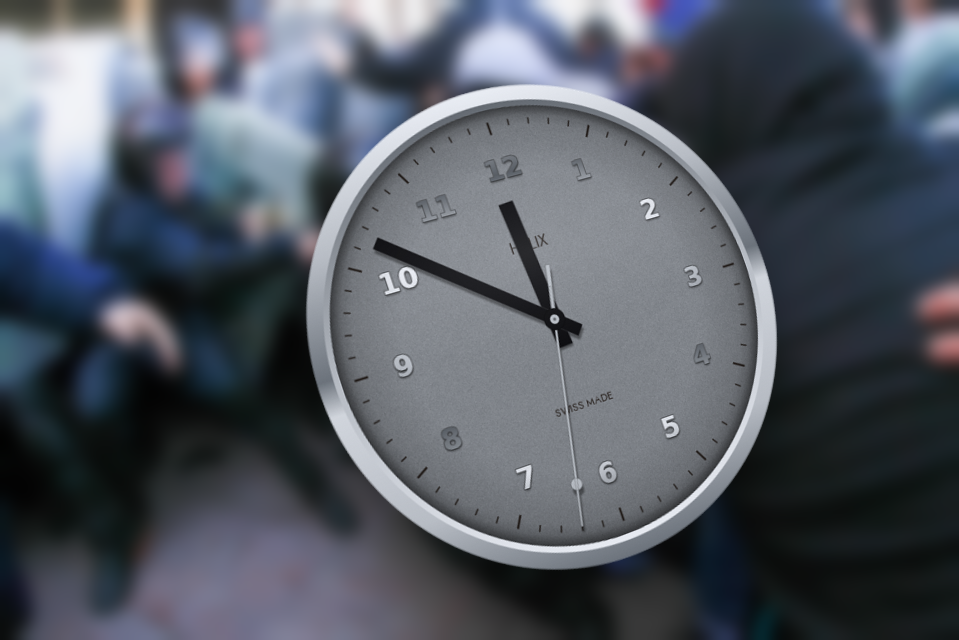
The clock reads 11,51,32
